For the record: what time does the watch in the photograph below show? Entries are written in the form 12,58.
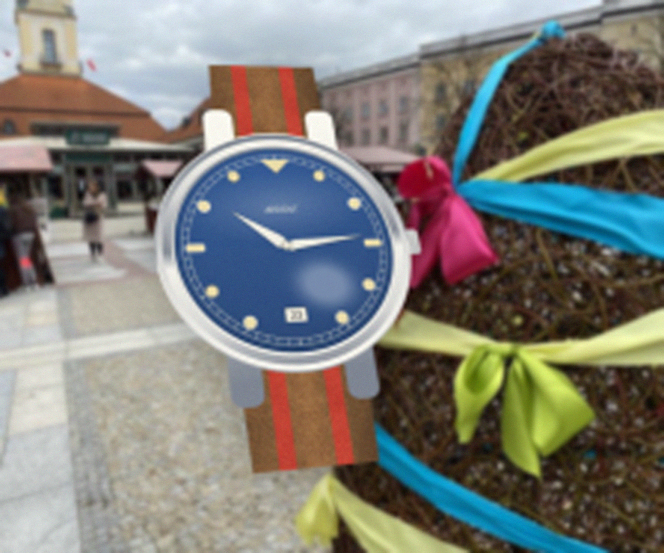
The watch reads 10,14
